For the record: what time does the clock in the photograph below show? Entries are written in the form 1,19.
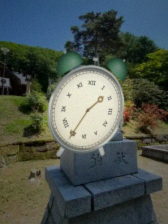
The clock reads 1,35
